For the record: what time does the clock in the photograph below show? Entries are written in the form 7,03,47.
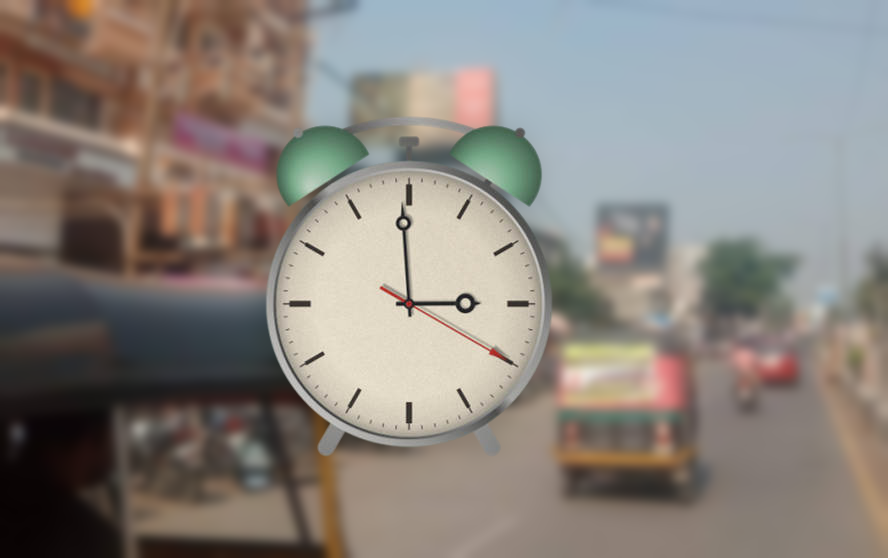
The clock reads 2,59,20
